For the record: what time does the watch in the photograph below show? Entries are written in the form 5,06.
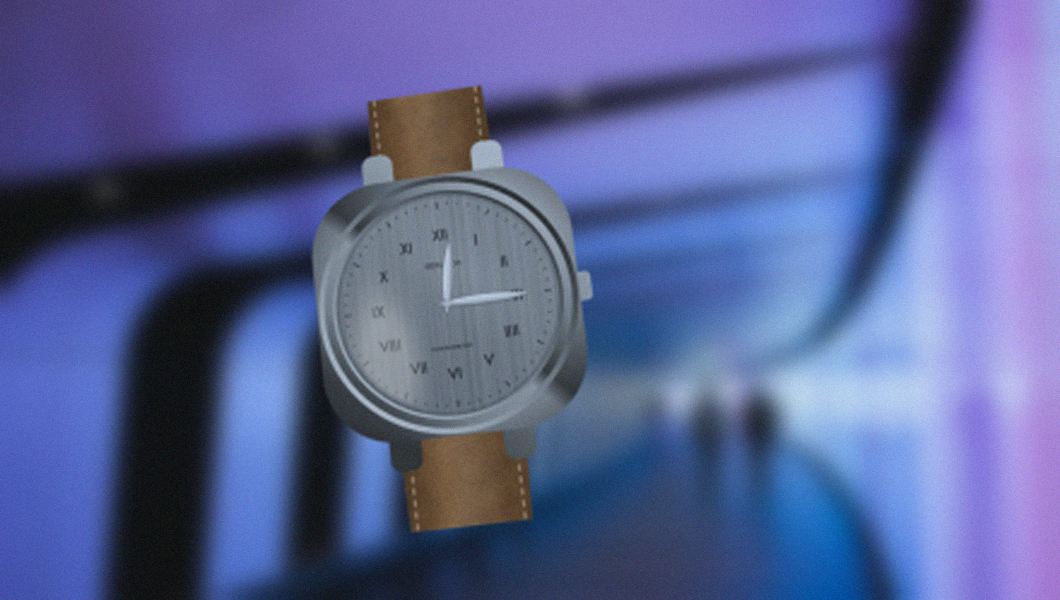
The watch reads 12,15
